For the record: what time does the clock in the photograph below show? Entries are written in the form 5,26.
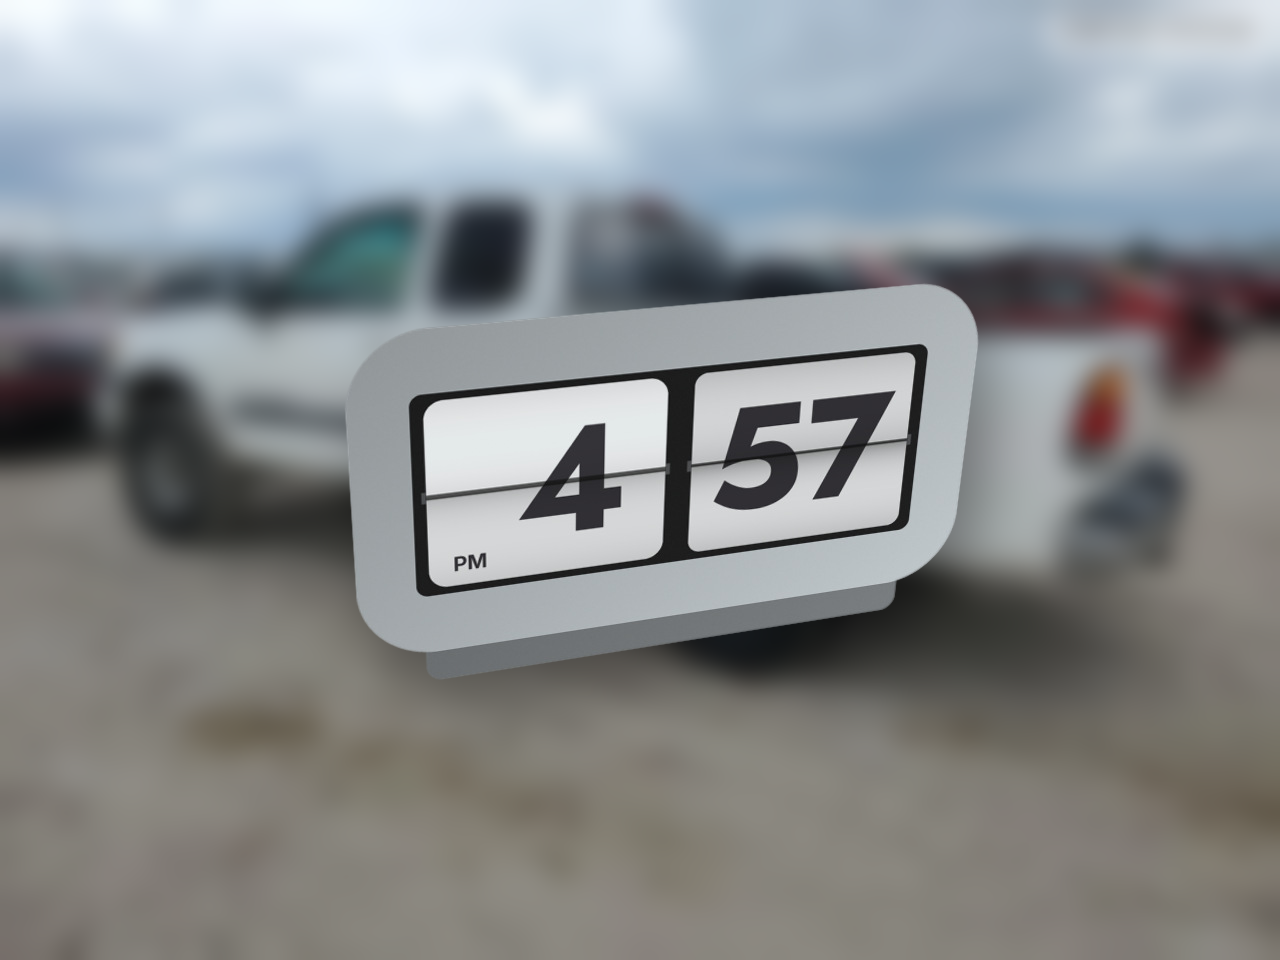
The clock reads 4,57
